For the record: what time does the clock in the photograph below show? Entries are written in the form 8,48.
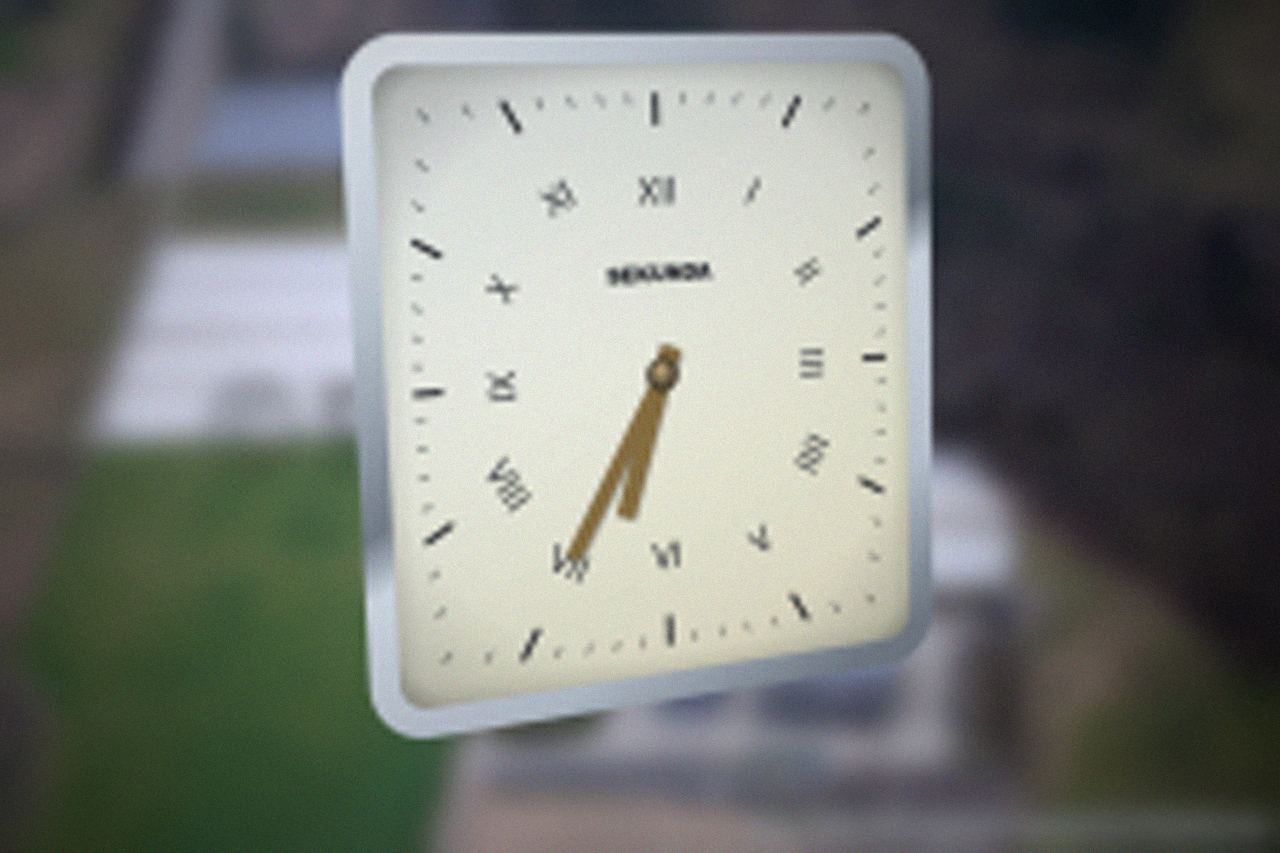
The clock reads 6,35
